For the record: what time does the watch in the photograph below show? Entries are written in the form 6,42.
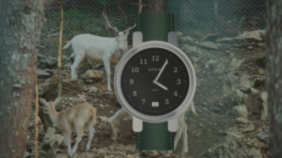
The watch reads 4,05
